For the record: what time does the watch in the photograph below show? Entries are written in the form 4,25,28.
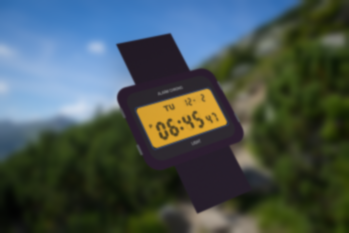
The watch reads 6,45,47
